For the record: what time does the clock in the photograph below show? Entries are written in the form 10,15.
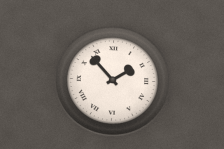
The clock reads 1,53
